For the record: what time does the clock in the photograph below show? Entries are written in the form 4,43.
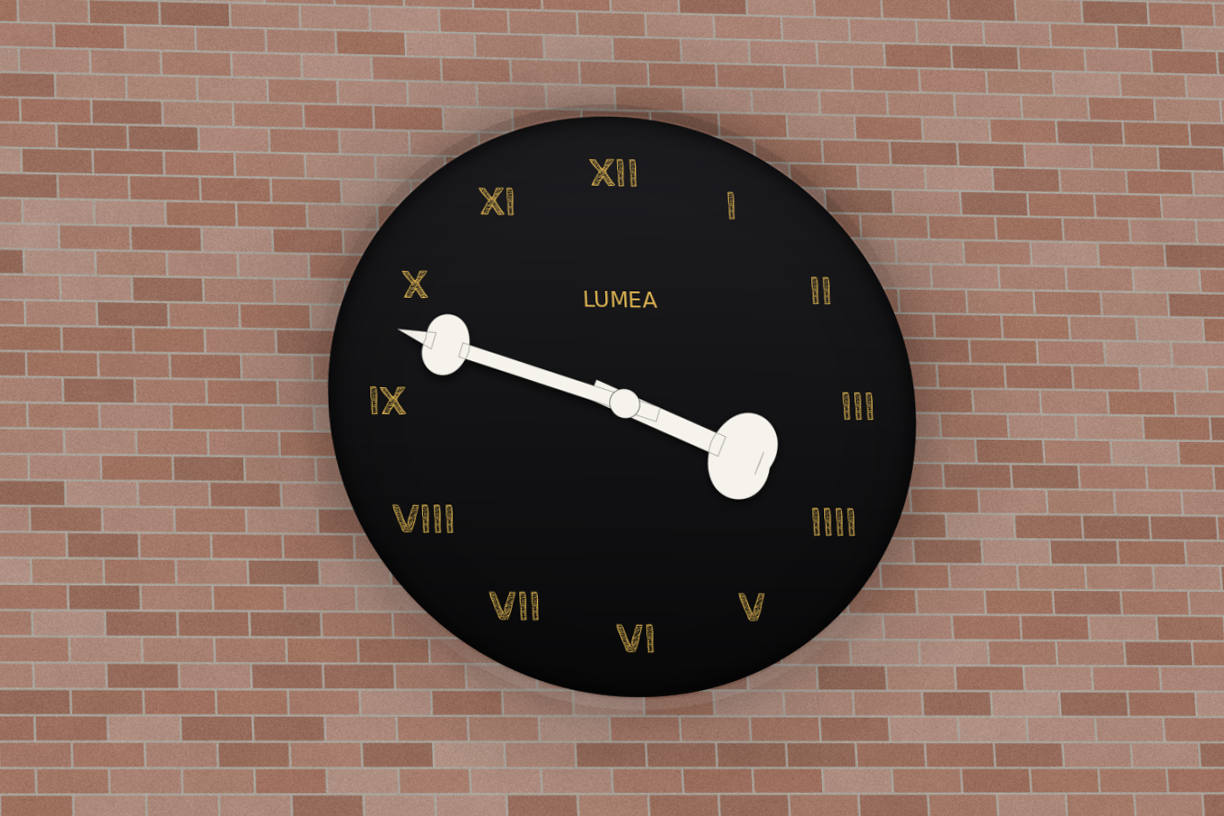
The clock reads 3,48
